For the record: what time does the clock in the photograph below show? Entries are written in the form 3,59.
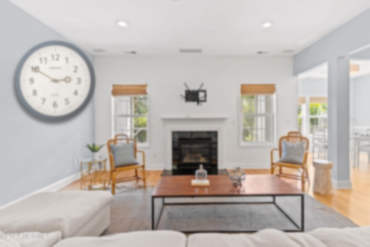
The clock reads 2,50
